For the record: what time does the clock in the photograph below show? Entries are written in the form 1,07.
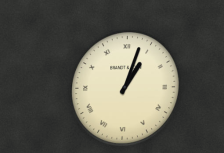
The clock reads 1,03
